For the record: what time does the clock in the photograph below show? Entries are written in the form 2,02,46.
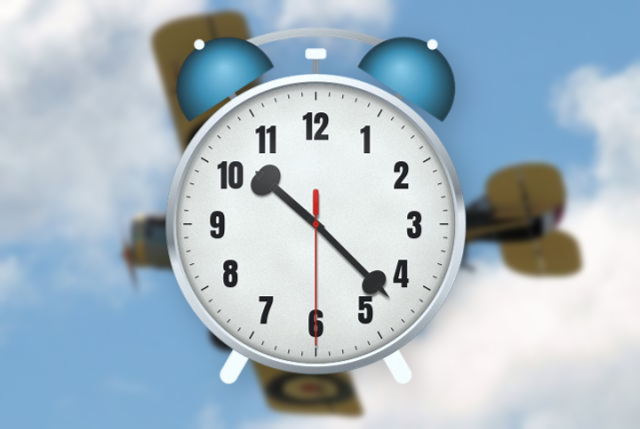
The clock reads 10,22,30
